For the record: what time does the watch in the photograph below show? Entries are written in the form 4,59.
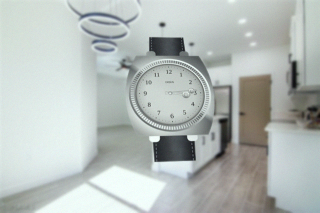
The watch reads 3,14
